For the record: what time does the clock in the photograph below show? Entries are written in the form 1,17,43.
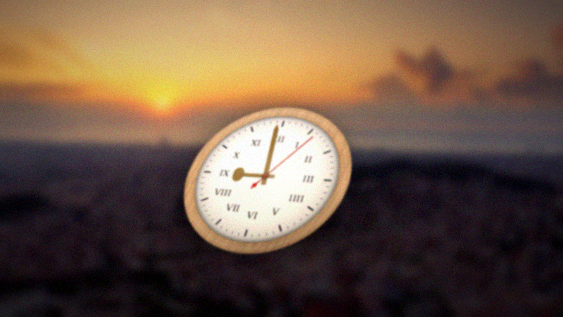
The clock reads 8,59,06
